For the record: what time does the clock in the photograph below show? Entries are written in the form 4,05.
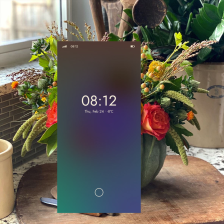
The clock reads 8,12
